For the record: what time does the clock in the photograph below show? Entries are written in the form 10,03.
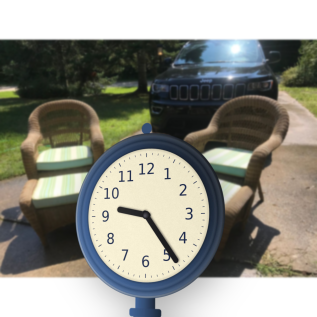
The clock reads 9,24
